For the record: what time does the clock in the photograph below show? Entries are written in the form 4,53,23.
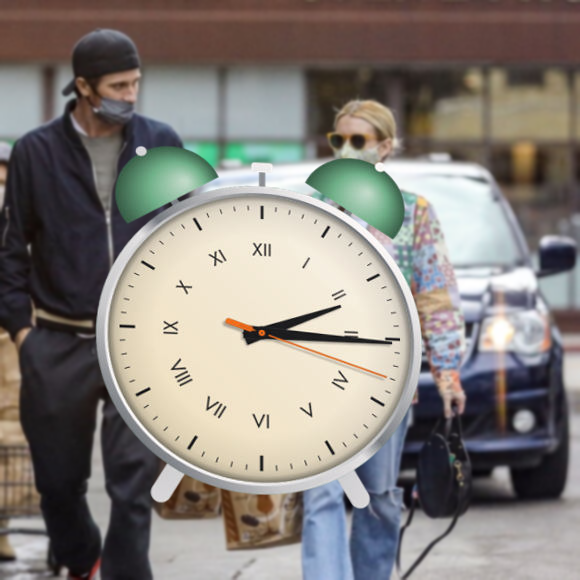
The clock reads 2,15,18
